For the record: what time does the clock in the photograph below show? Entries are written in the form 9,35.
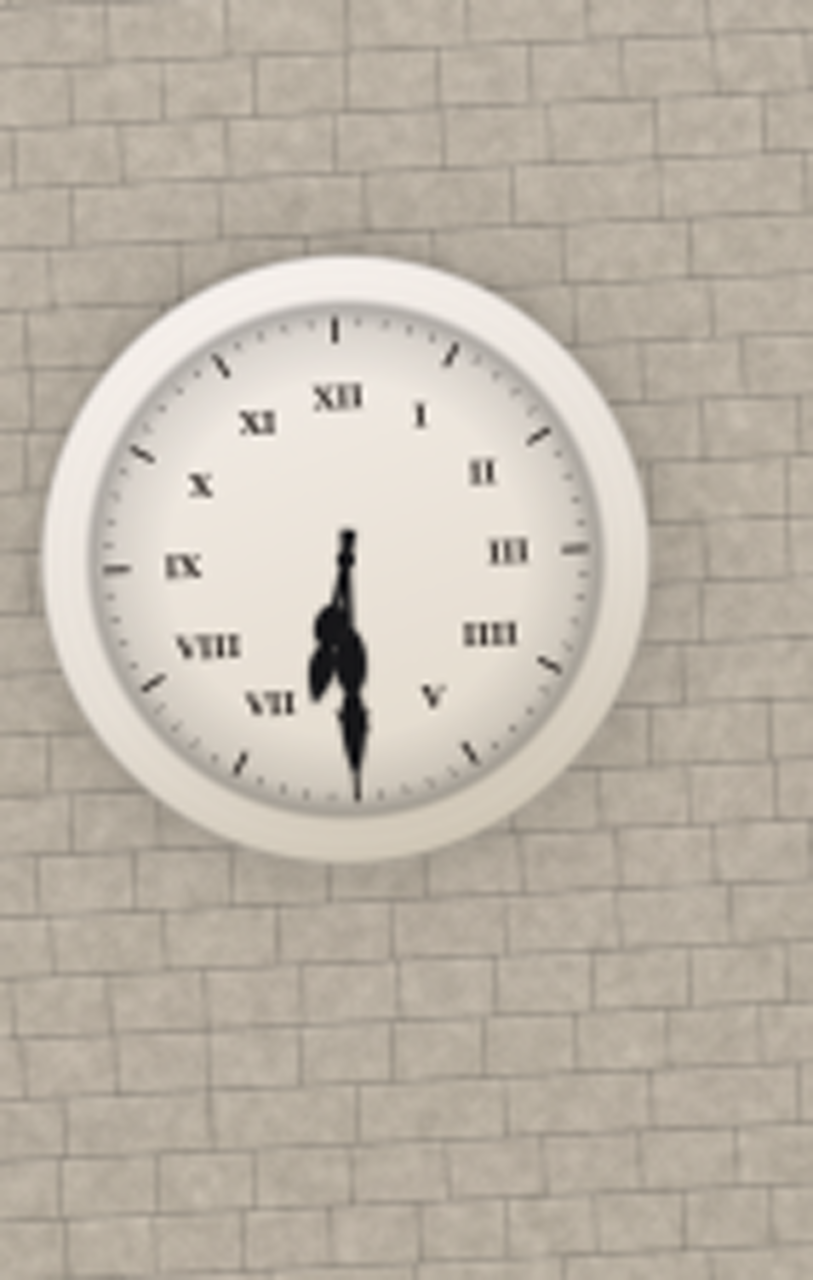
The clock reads 6,30
